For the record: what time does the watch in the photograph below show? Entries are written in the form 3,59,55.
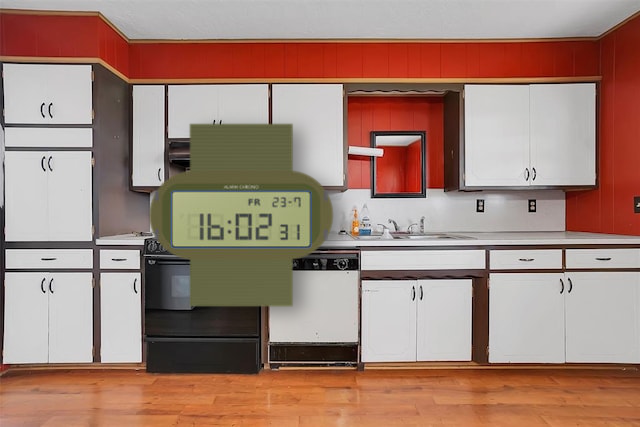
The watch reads 16,02,31
